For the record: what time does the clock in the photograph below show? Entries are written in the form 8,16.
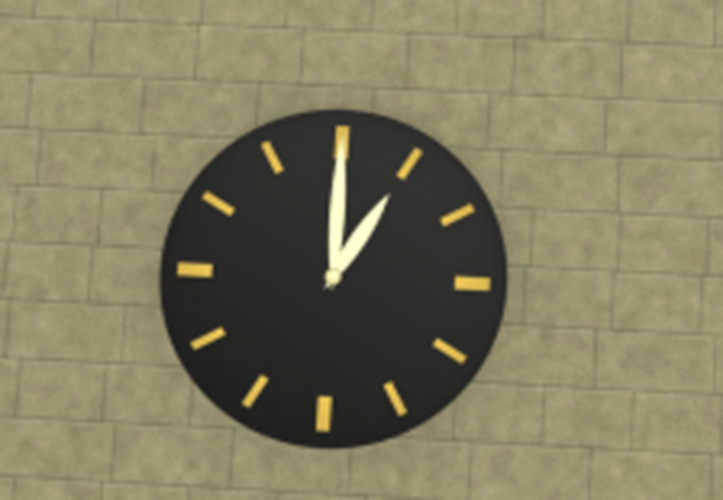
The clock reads 1,00
